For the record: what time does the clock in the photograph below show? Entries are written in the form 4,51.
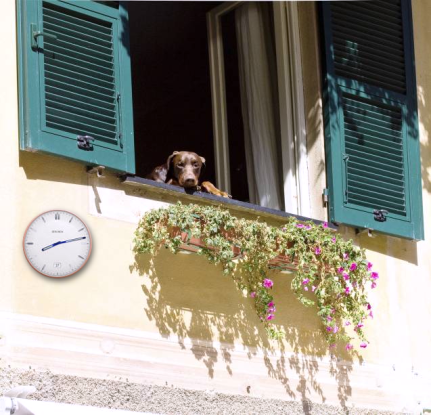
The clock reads 8,13
